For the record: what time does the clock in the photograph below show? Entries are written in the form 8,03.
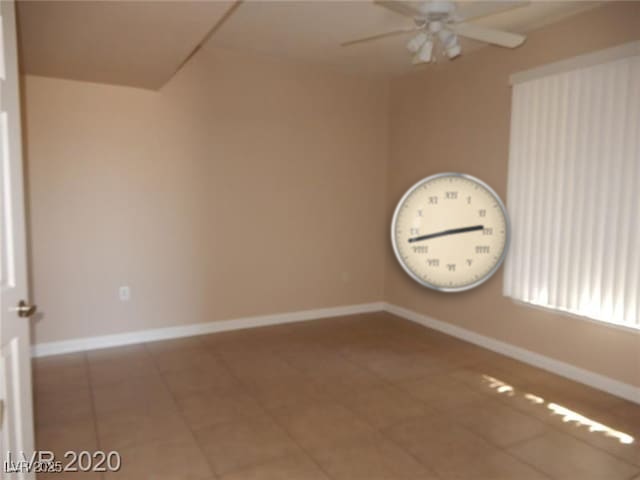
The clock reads 2,43
